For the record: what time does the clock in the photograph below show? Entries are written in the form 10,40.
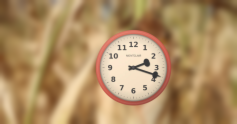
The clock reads 2,18
